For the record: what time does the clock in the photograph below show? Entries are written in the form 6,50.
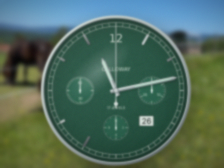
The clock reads 11,13
